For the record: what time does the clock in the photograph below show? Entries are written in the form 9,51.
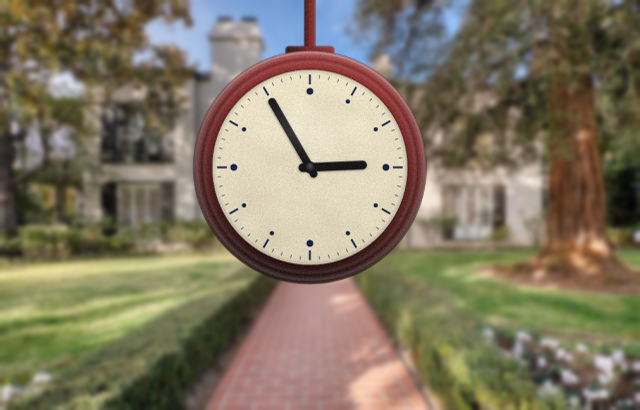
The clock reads 2,55
